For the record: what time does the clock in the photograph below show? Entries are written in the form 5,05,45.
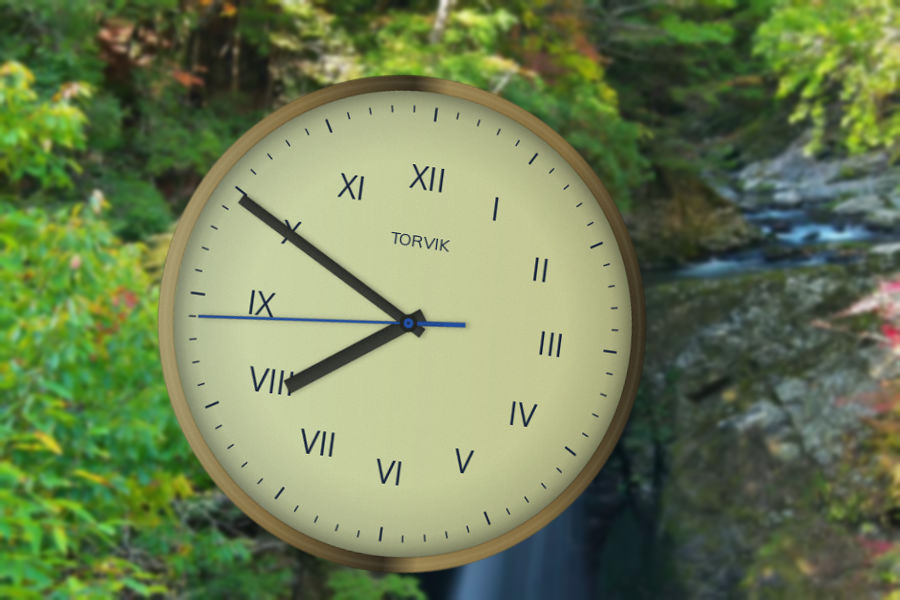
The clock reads 7,49,44
